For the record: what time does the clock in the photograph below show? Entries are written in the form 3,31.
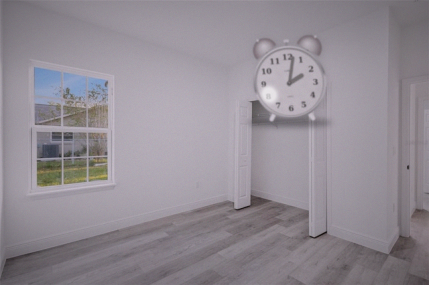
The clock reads 2,02
